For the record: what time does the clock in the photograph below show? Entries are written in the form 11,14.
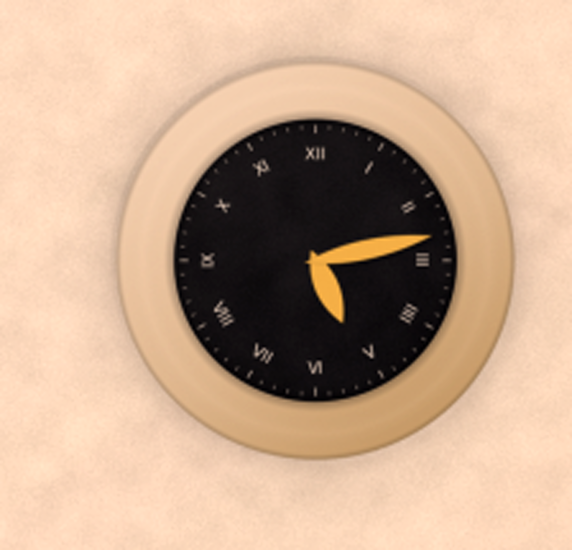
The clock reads 5,13
